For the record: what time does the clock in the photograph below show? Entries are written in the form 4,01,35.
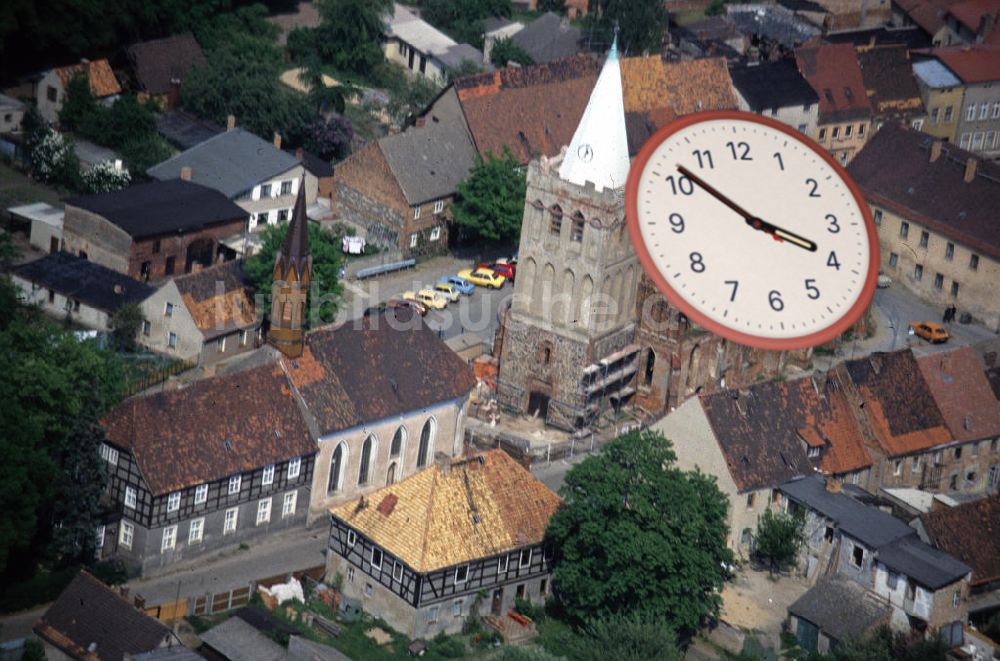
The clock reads 3,51,52
